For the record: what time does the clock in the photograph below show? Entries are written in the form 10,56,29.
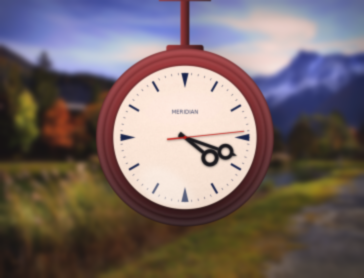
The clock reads 4,18,14
